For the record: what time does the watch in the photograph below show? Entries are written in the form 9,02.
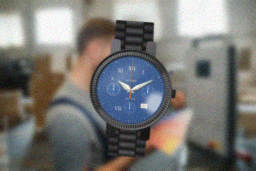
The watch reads 10,10
